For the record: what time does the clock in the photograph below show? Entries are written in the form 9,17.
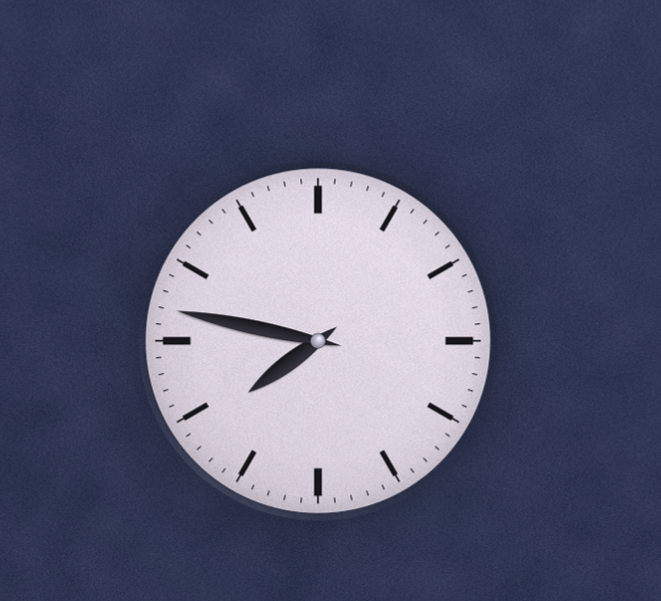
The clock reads 7,47
